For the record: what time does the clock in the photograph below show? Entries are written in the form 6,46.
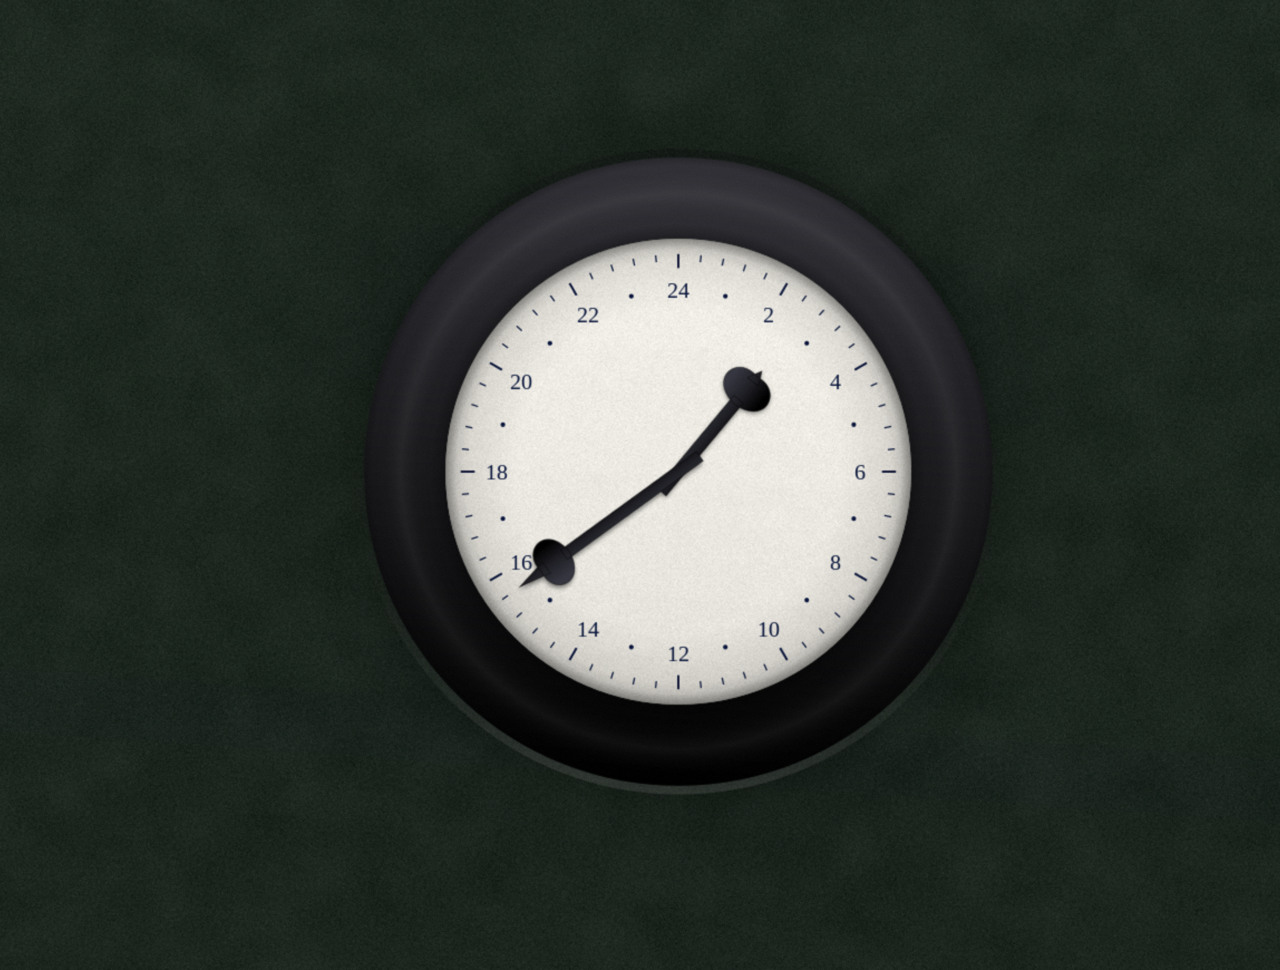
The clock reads 2,39
